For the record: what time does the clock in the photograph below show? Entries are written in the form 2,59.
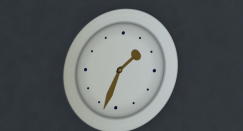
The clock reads 1,33
